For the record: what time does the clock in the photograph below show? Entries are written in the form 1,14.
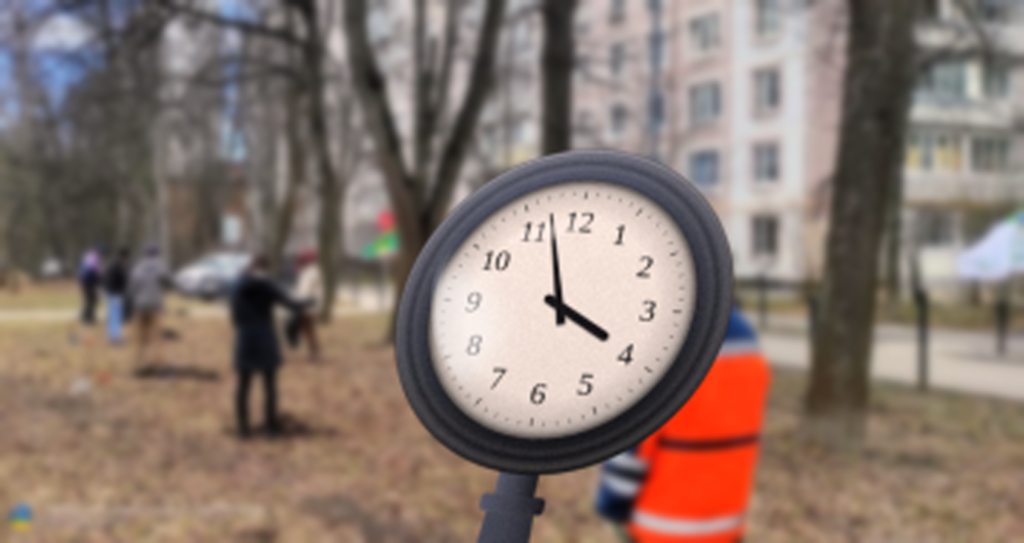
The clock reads 3,57
